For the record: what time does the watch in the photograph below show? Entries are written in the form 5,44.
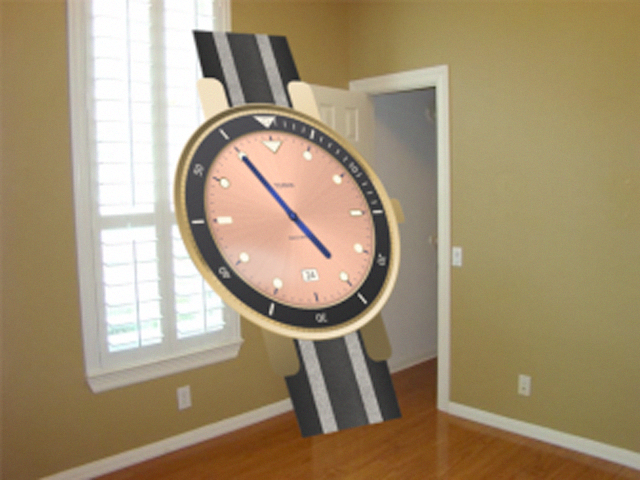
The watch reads 4,55
